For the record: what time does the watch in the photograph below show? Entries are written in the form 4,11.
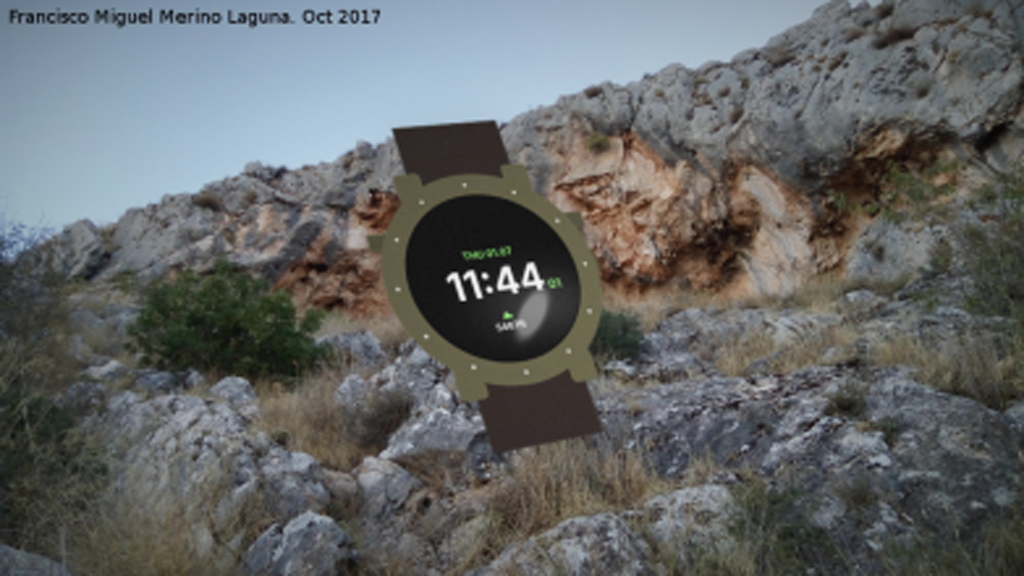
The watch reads 11,44
